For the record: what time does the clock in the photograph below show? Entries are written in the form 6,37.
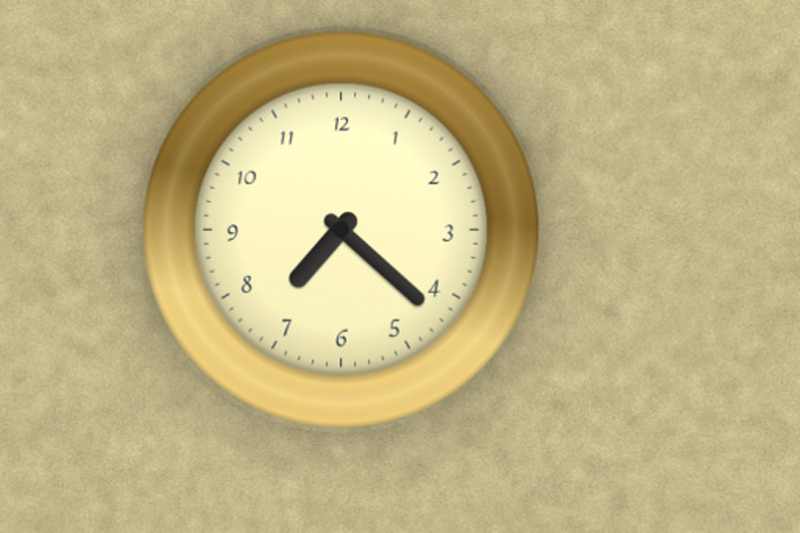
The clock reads 7,22
